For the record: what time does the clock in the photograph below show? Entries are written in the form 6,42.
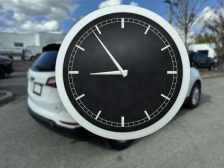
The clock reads 8,54
